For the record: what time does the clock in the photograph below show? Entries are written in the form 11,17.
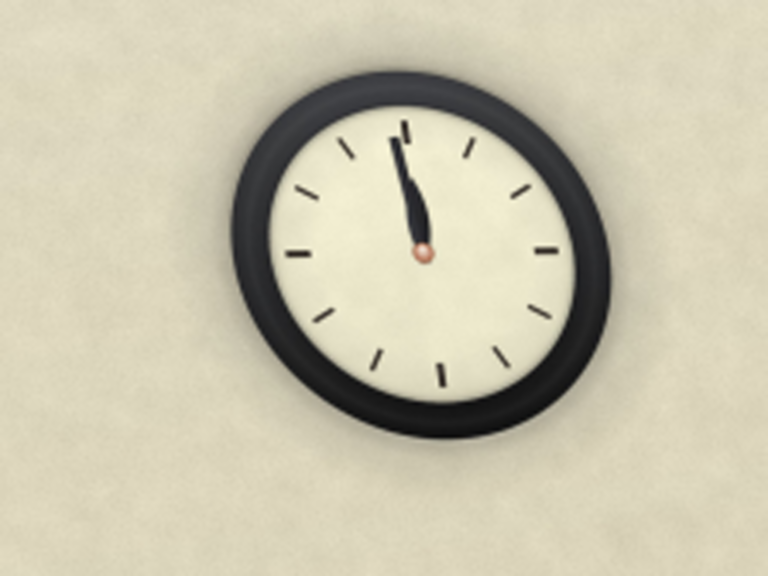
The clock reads 11,59
